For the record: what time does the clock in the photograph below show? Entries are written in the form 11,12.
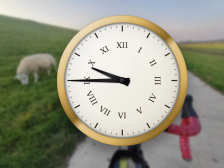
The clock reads 9,45
